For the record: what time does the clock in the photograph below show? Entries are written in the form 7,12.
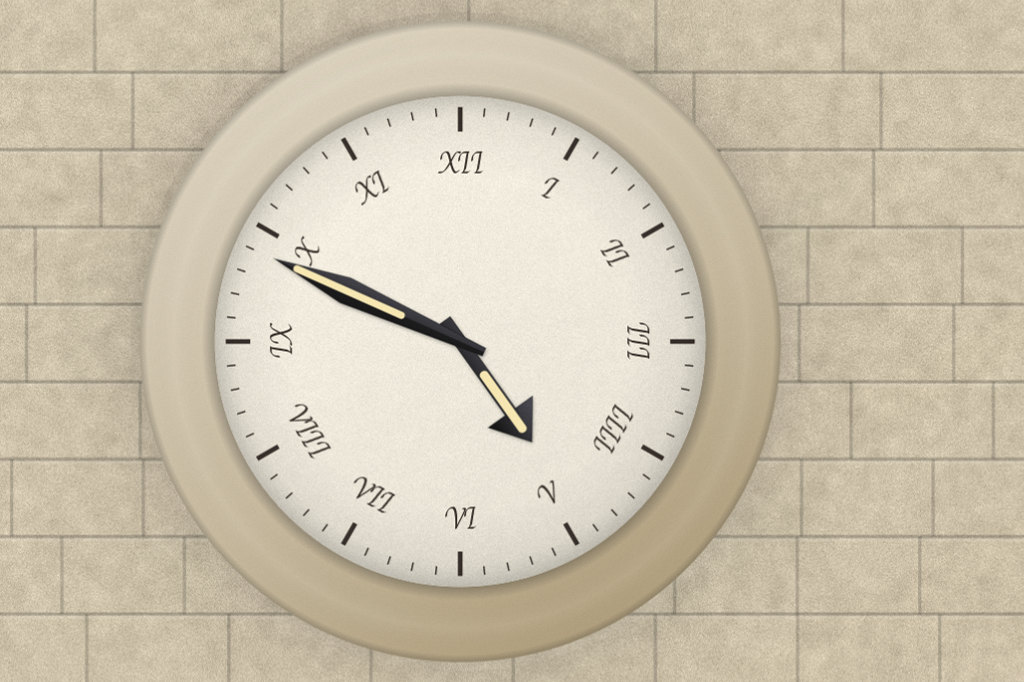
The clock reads 4,49
